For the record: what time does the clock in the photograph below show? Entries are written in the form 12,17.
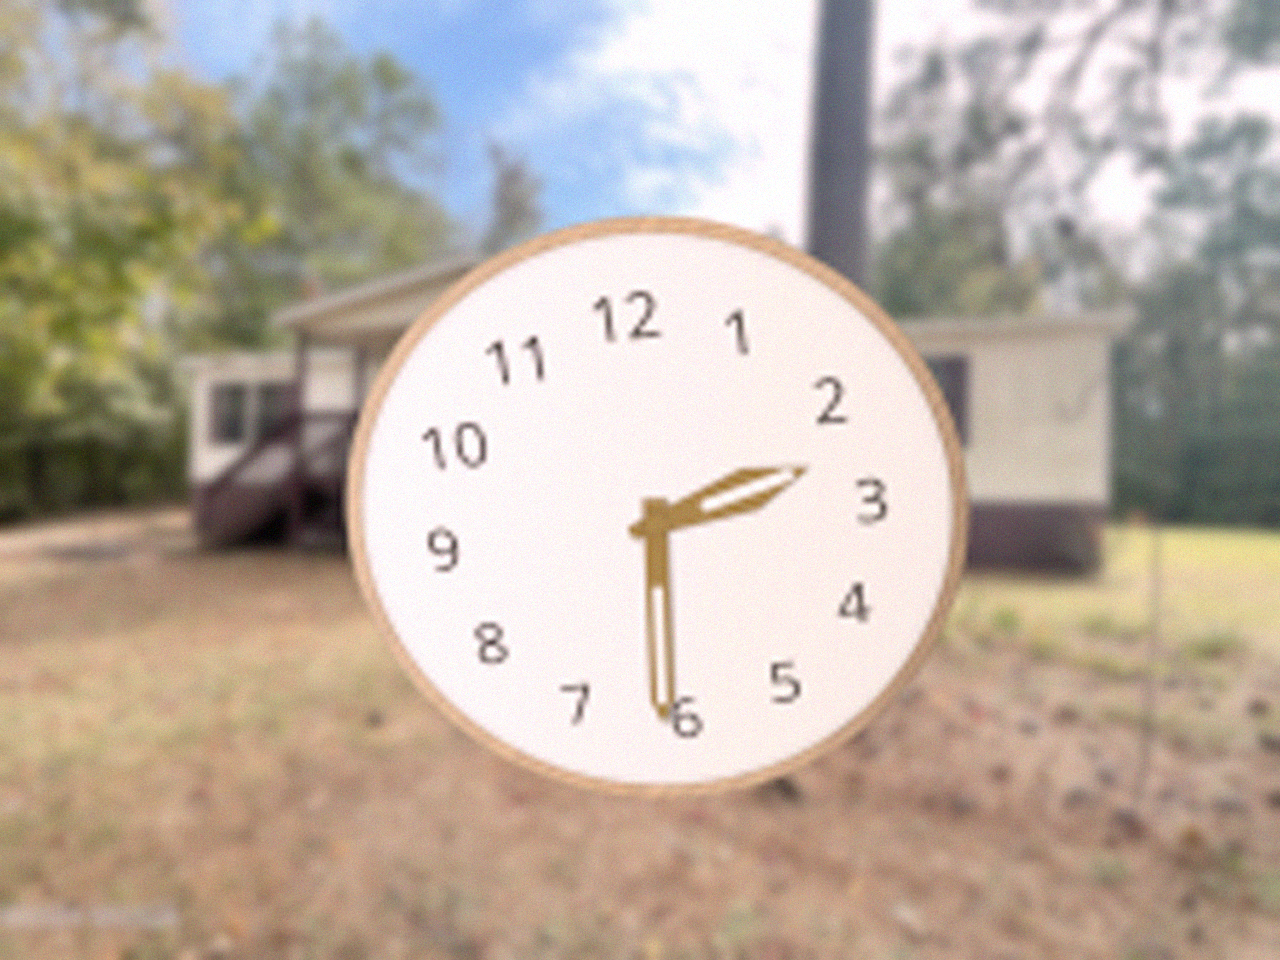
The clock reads 2,31
